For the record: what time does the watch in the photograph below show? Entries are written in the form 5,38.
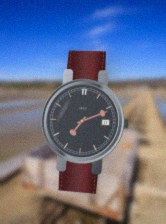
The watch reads 7,11
